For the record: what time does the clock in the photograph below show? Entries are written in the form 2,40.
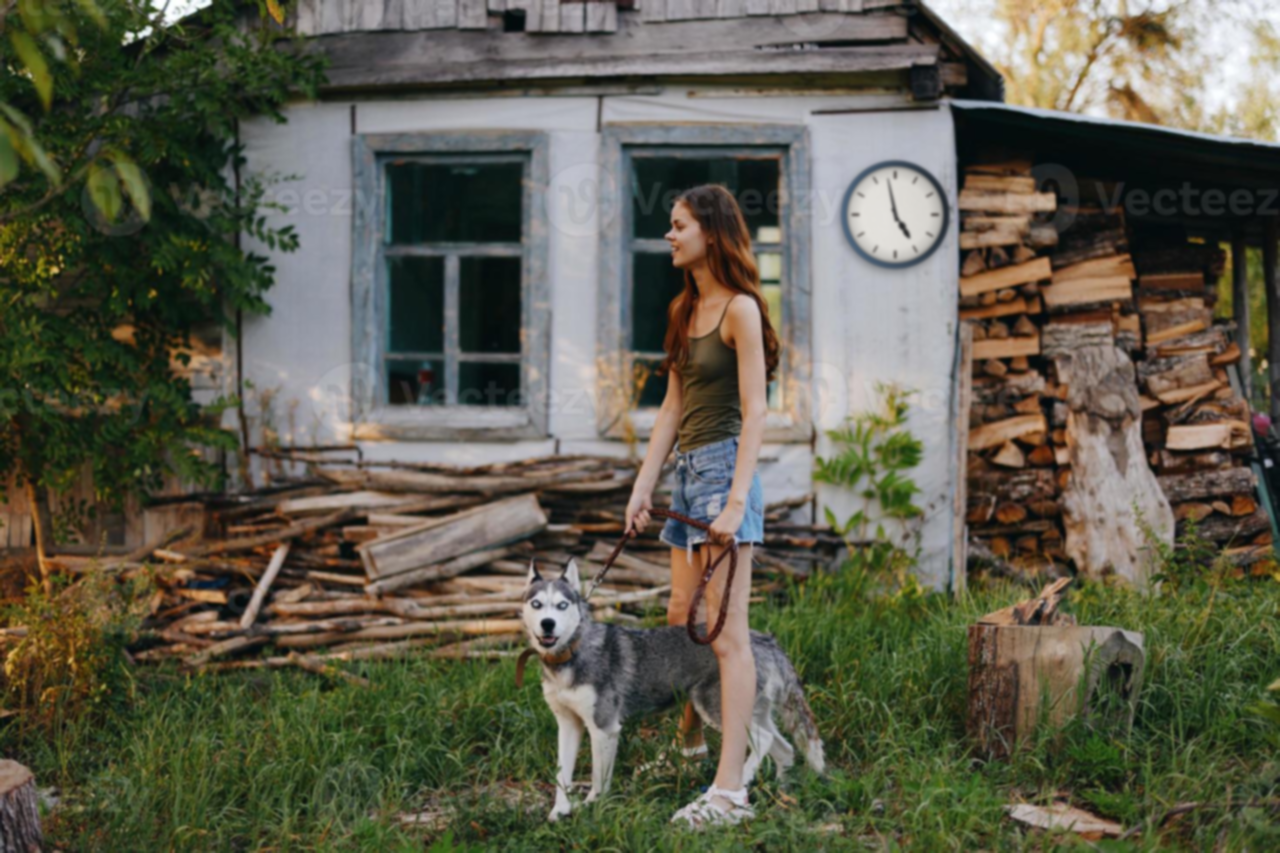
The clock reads 4,58
